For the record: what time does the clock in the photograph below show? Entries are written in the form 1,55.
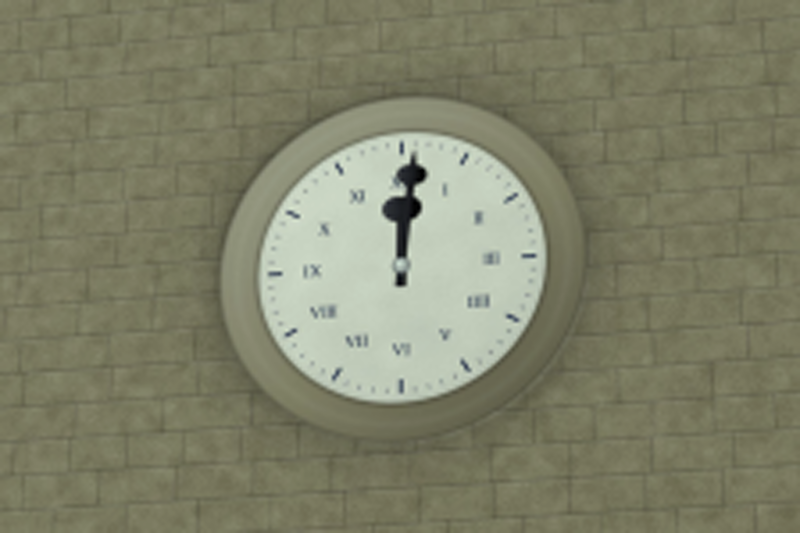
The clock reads 12,01
